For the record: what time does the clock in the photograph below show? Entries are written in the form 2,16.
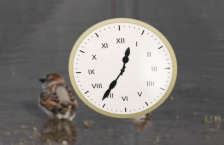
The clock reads 12,36
